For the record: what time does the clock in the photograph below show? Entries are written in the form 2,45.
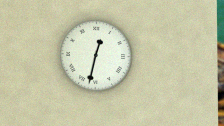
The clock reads 12,32
